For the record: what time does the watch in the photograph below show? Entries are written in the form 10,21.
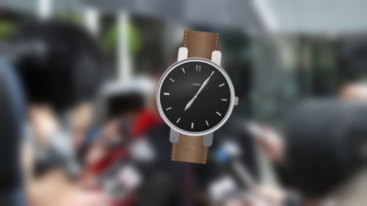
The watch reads 7,05
